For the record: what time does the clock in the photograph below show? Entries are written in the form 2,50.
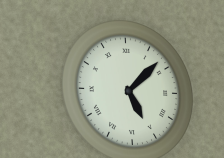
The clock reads 5,08
